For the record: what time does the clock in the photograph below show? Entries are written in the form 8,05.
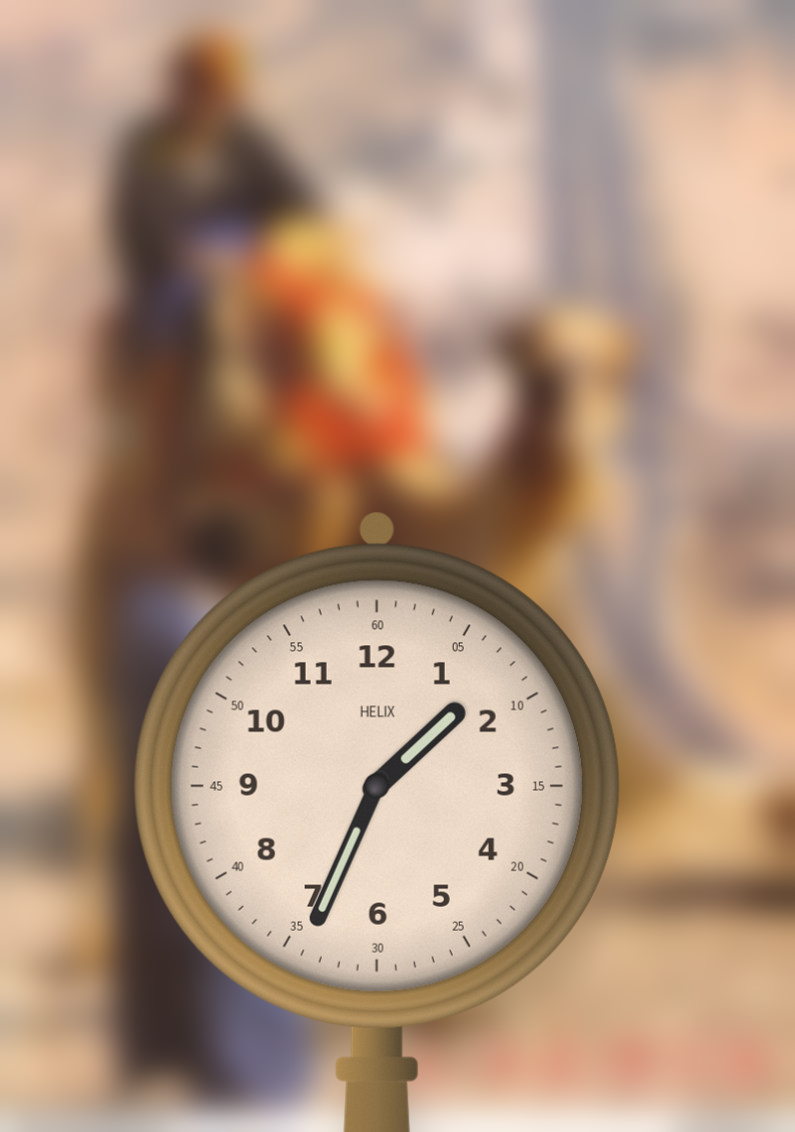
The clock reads 1,34
